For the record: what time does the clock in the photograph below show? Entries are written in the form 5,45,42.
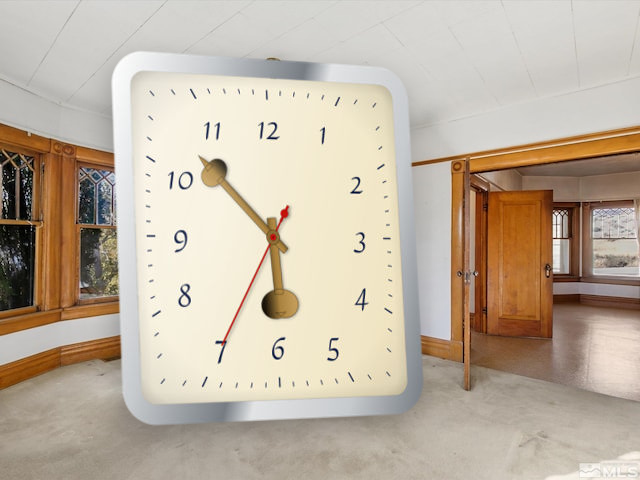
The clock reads 5,52,35
